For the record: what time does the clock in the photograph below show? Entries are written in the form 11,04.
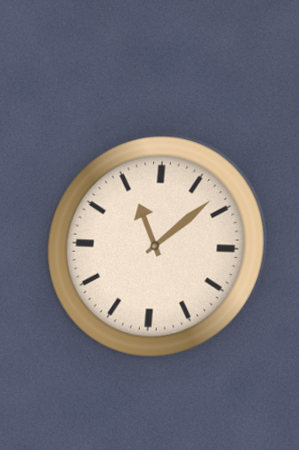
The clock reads 11,08
